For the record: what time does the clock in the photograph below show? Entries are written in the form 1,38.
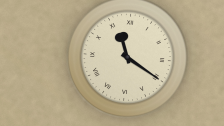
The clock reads 11,20
